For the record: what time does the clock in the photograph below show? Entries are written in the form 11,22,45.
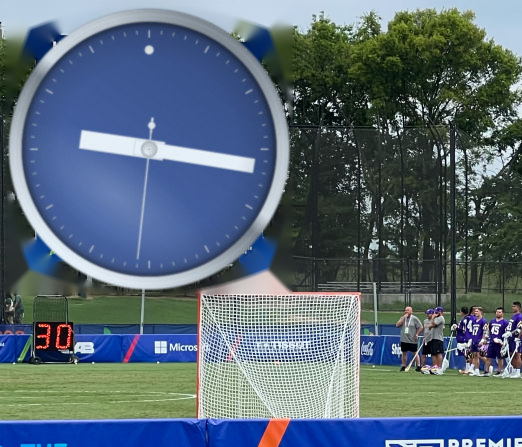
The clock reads 9,16,31
